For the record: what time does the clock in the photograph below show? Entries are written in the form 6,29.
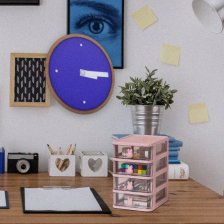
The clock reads 3,15
